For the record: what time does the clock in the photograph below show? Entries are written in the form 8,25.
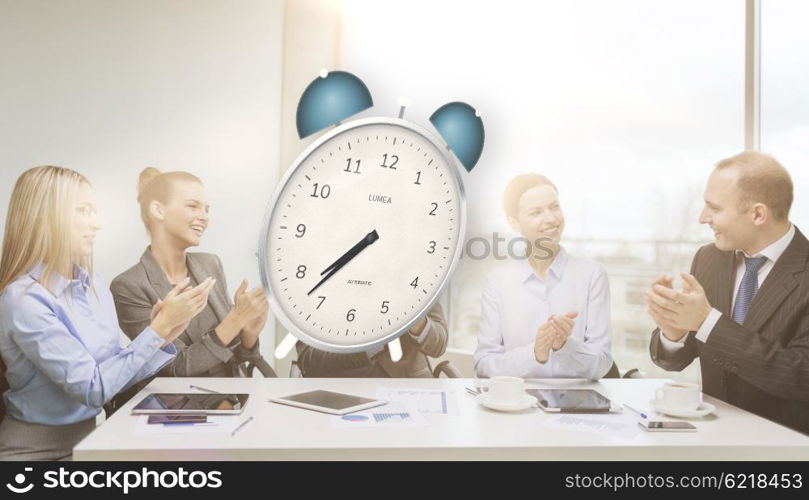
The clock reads 7,37
